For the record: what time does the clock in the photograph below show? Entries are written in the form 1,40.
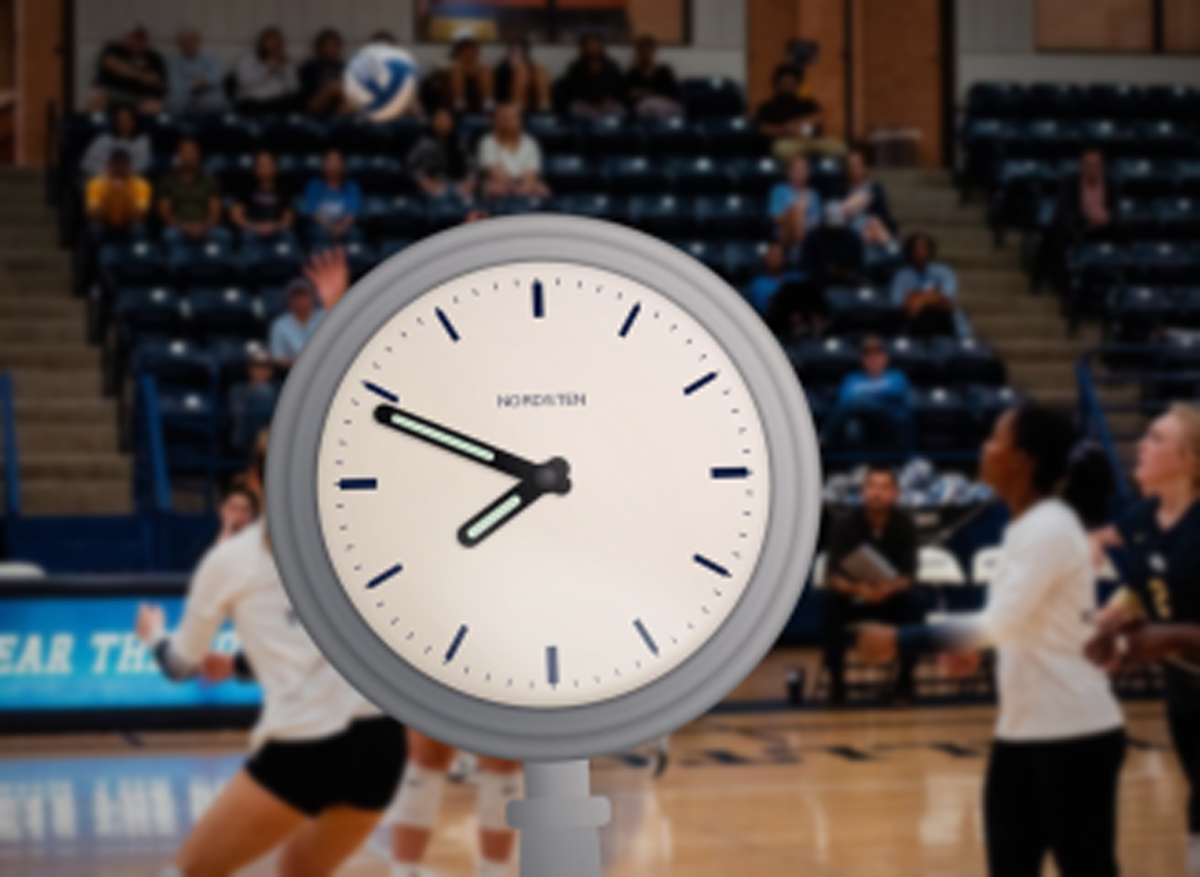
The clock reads 7,49
